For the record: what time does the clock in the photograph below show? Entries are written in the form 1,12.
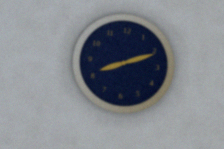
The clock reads 8,11
